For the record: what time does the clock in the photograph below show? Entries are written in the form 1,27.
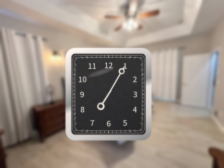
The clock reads 7,05
